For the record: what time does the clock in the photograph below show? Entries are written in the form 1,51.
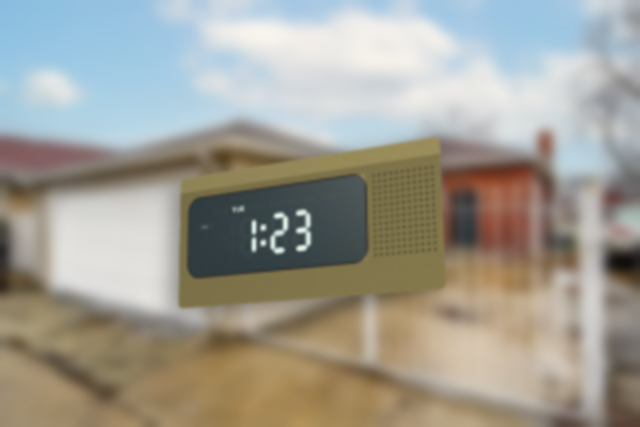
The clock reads 1,23
